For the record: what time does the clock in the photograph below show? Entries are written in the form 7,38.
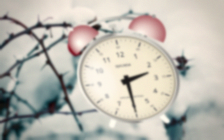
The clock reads 2,30
